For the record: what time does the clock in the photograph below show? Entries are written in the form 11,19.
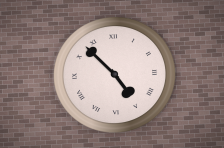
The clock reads 4,53
